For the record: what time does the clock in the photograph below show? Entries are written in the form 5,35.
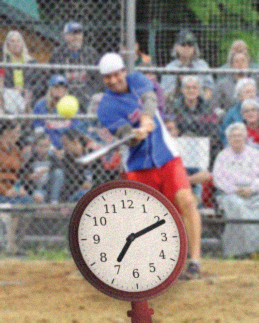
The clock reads 7,11
